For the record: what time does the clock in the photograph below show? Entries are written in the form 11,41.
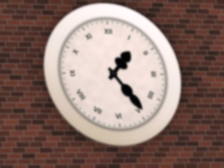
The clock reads 1,24
